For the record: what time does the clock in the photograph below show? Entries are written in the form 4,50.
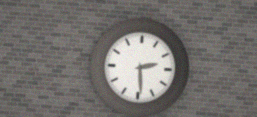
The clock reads 2,29
